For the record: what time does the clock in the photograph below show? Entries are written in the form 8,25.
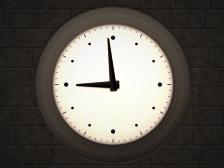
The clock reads 8,59
